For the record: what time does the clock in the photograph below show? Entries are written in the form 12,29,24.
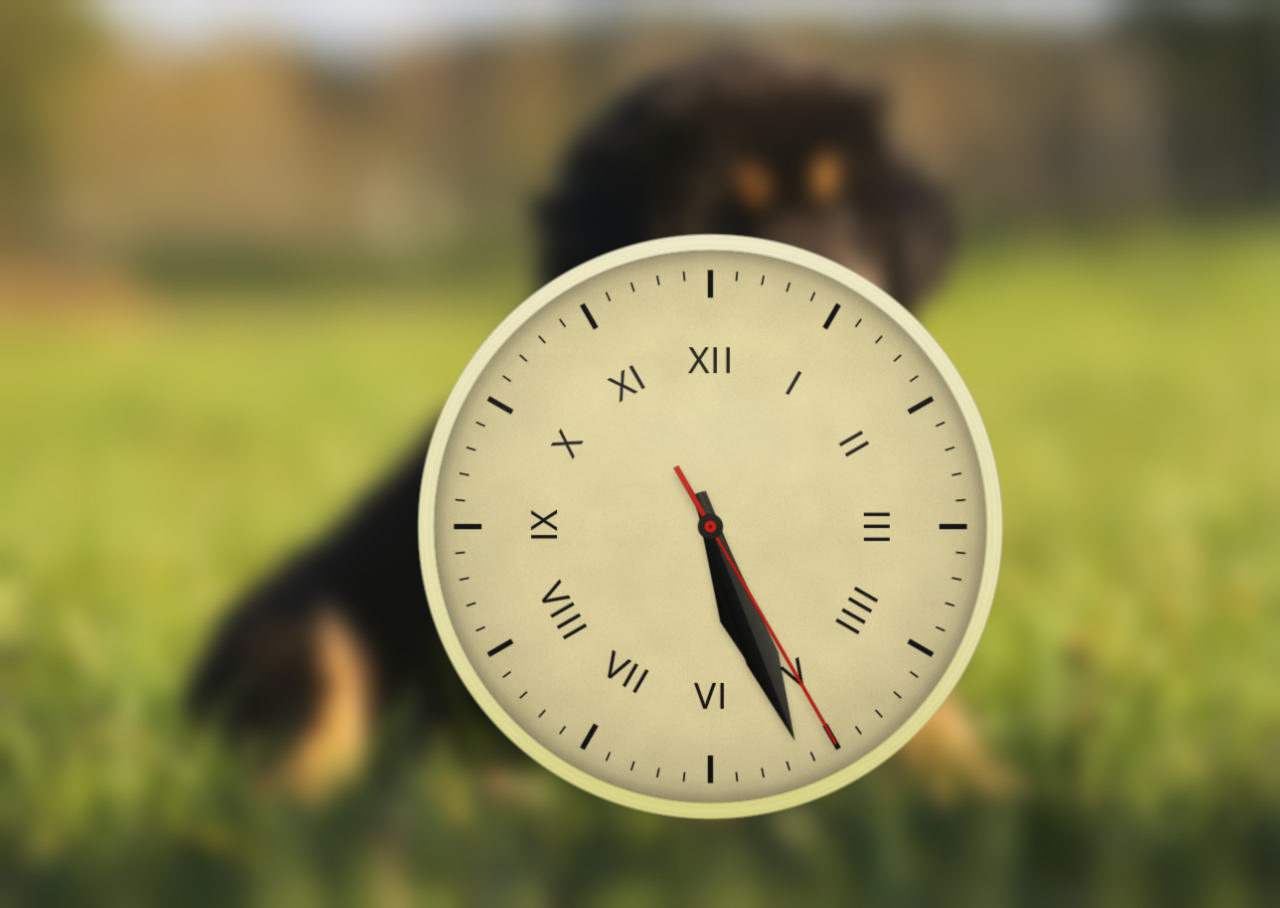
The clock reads 5,26,25
